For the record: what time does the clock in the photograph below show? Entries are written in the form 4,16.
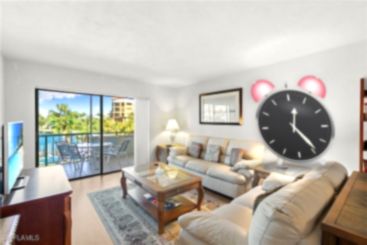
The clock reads 12,24
